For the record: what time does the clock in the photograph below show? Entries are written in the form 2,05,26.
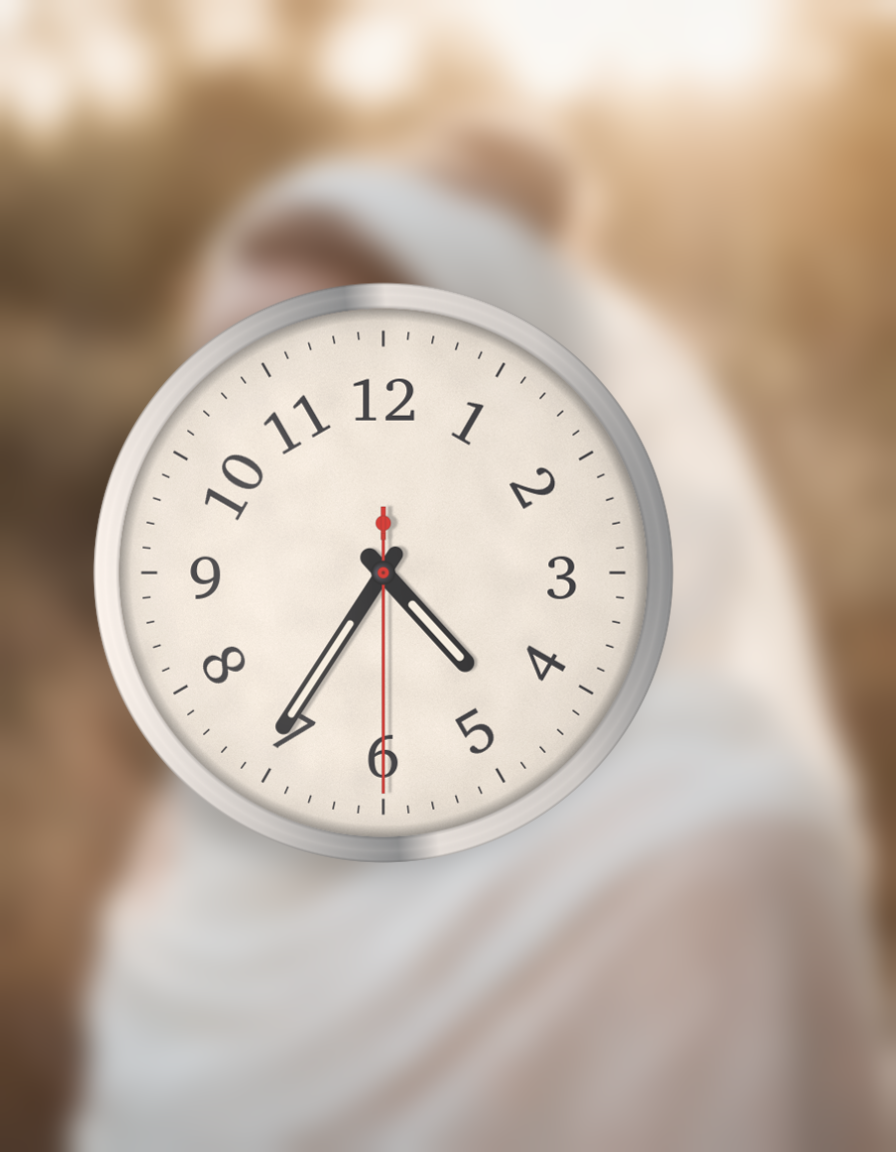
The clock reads 4,35,30
